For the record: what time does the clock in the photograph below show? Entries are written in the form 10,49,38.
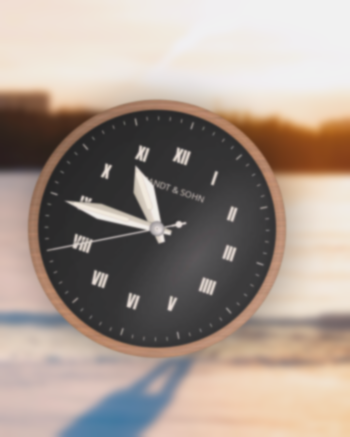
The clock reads 10,44,40
